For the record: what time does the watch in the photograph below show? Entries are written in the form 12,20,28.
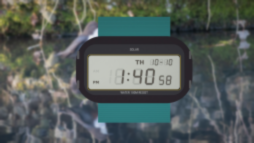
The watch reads 1,40,58
